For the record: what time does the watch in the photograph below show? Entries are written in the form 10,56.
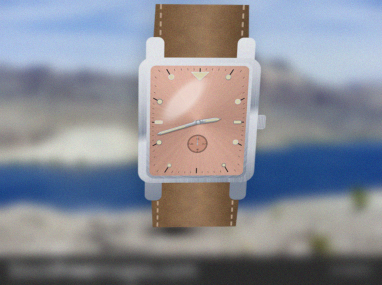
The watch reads 2,42
